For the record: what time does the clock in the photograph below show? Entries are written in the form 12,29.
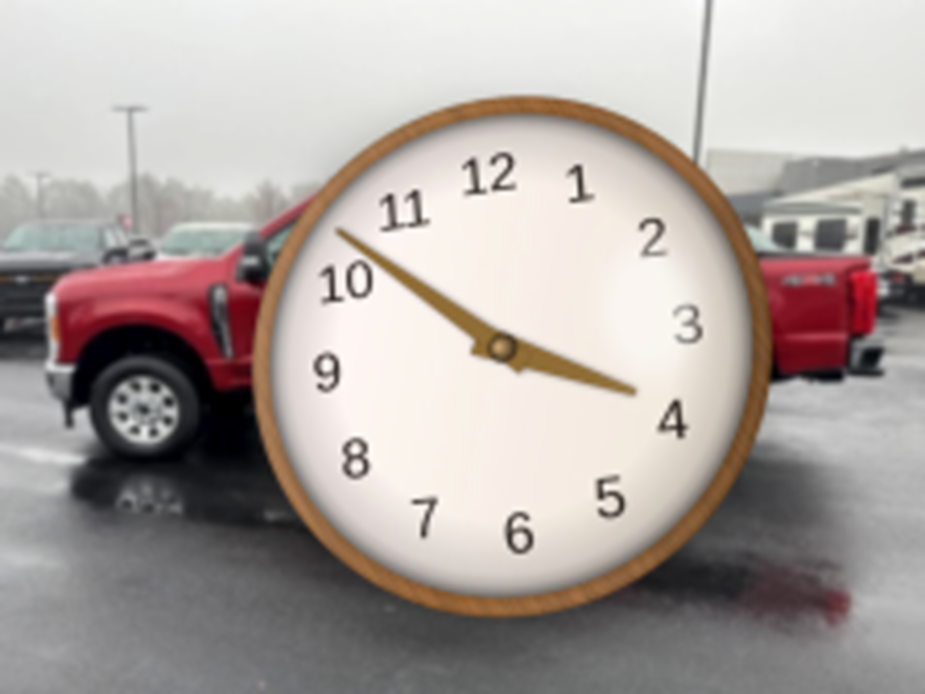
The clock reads 3,52
